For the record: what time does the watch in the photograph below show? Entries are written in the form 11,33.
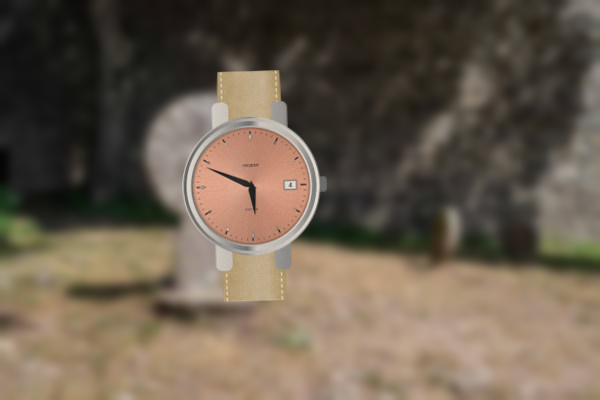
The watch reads 5,49
